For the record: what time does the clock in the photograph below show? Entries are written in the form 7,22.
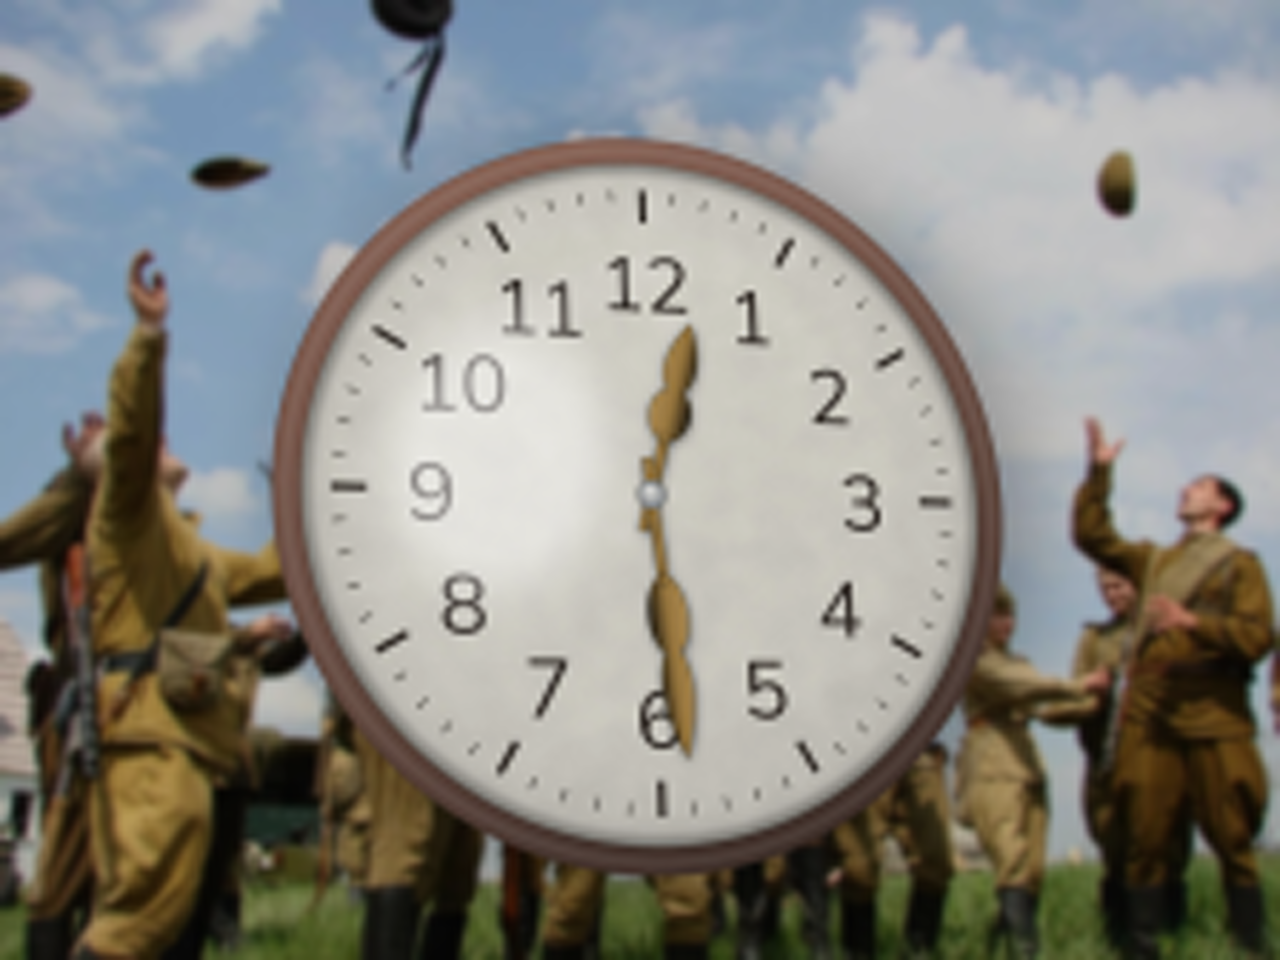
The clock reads 12,29
